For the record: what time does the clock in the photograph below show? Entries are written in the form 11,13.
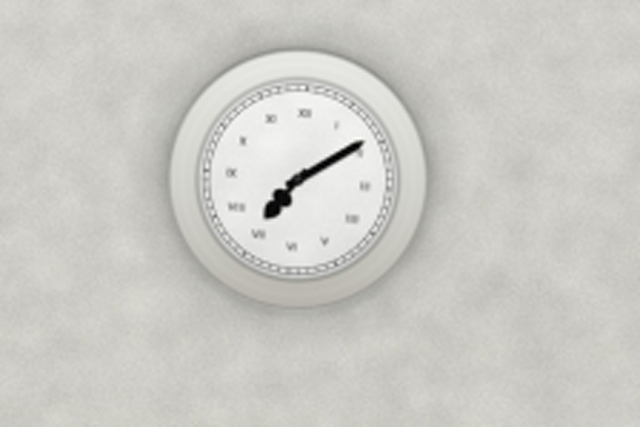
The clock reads 7,09
